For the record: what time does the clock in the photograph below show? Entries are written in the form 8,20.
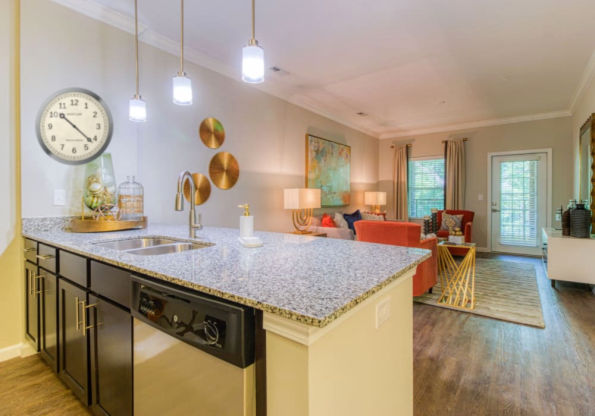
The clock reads 10,22
